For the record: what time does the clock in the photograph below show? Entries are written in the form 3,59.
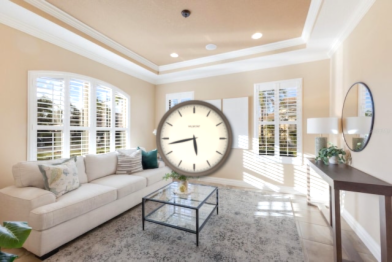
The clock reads 5,43
